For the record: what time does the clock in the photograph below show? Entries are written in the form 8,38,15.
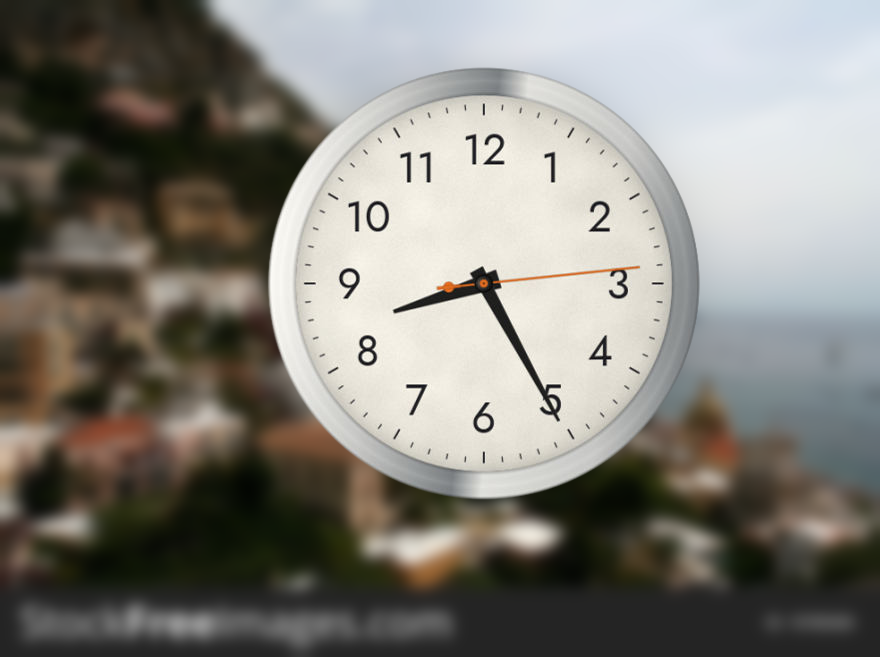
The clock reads 8,25,14
